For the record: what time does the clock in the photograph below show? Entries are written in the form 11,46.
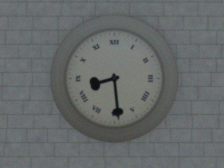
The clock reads 8,29
